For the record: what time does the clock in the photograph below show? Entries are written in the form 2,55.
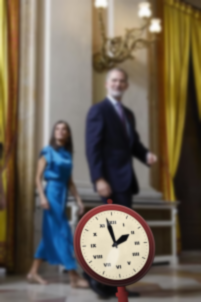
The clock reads 1,58
